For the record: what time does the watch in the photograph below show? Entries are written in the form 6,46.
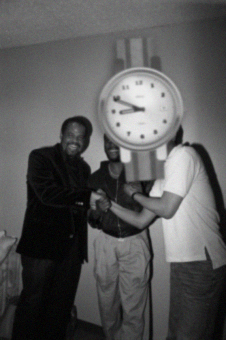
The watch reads 8,49
